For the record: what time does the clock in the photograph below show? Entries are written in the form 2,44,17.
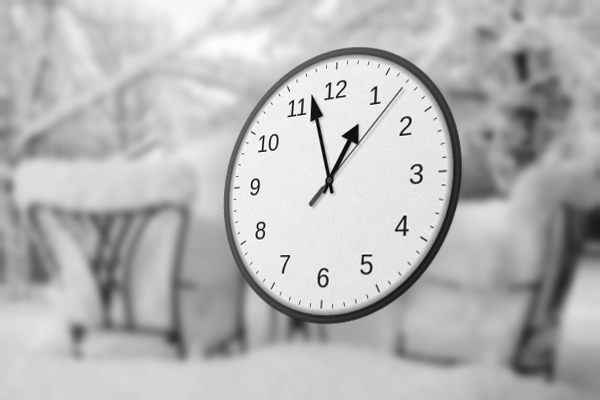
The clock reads 12,57,07
